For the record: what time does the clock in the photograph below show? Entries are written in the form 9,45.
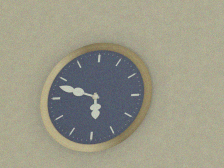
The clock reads 5,48
